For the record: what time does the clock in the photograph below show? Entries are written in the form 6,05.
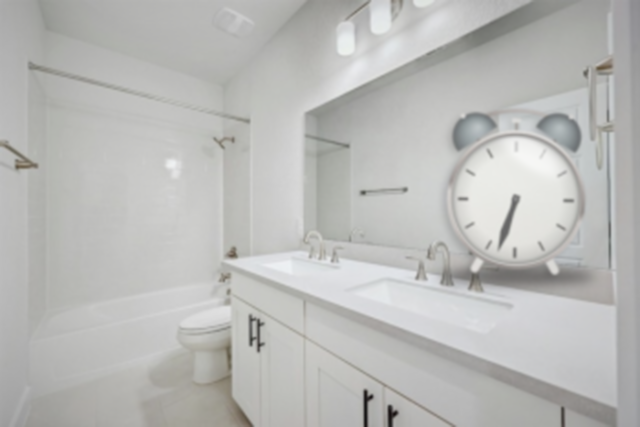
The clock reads 6,33
